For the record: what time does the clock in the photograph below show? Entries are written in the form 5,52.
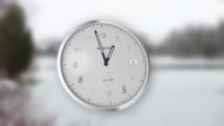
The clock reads 12,58
